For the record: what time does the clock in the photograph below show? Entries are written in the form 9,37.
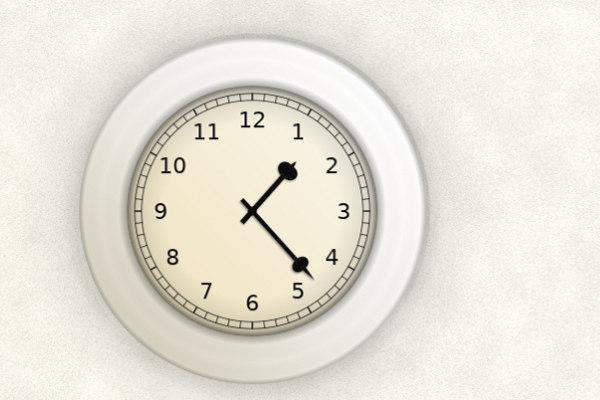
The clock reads 1,23
